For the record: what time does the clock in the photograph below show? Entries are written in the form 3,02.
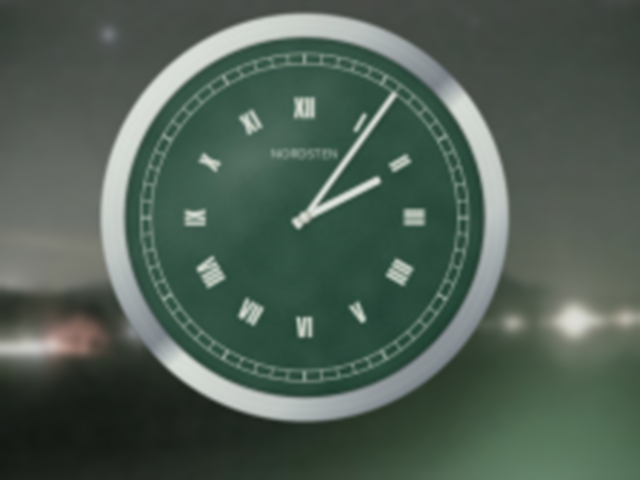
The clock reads 2,06
